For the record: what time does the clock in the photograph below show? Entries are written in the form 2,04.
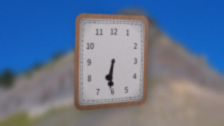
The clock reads 6,31
